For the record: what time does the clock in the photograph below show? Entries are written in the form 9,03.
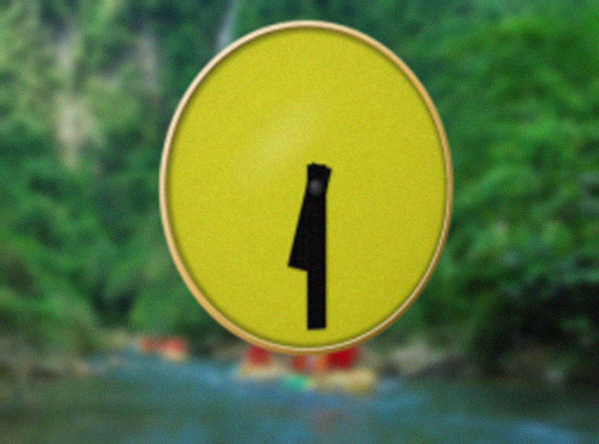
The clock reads 6,30
